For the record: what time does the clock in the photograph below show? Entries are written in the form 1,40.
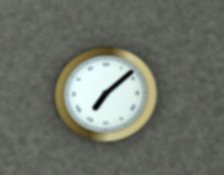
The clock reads 7,08
